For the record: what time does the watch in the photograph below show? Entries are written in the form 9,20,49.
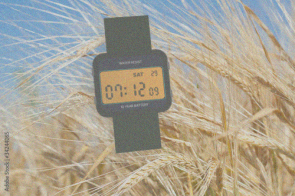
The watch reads 7,12,09
